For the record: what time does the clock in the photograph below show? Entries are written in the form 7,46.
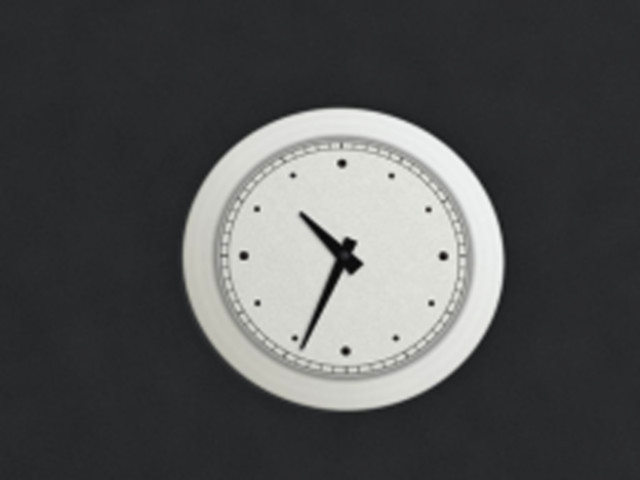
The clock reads 10,34
